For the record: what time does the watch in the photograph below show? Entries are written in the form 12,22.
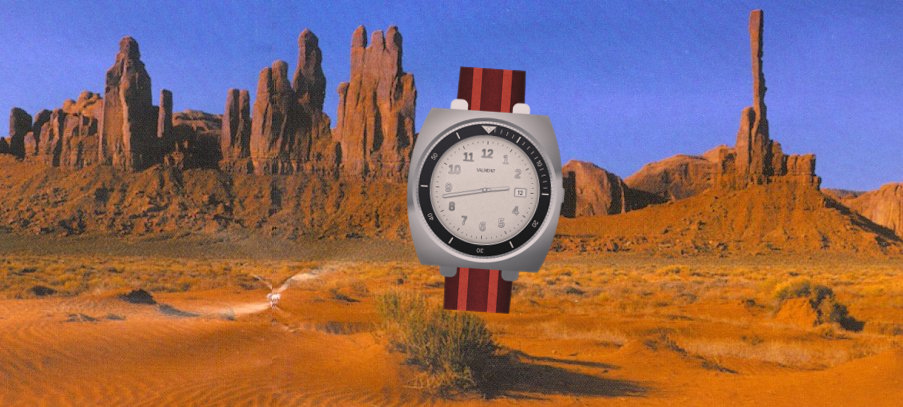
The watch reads 2,43
